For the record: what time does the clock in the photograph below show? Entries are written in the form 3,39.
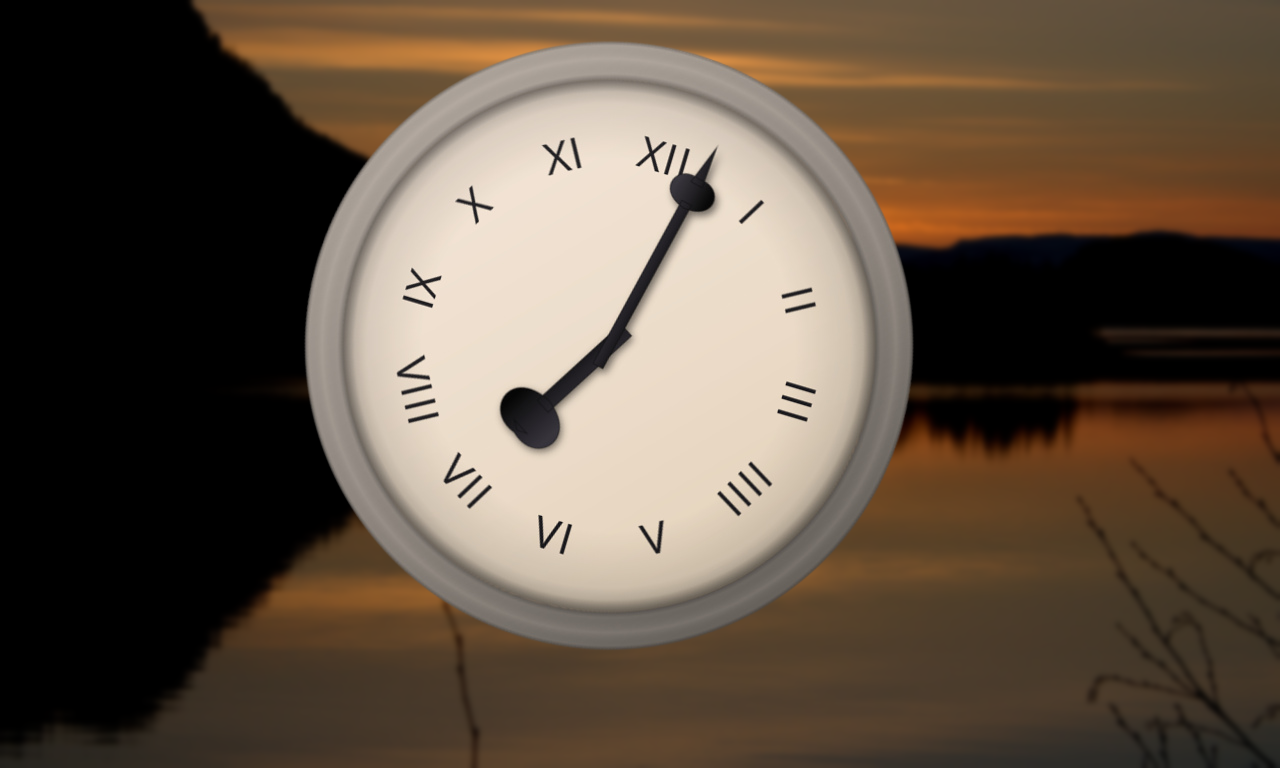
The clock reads 7,02
